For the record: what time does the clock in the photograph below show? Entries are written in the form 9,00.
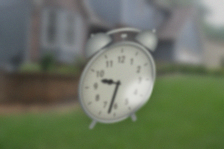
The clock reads 9,32
